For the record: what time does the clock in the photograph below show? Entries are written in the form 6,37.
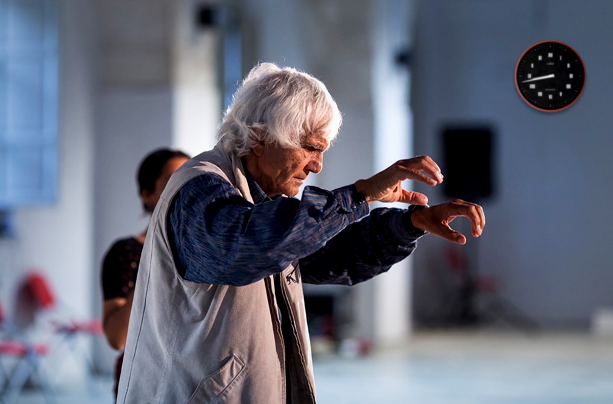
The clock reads 8,43
